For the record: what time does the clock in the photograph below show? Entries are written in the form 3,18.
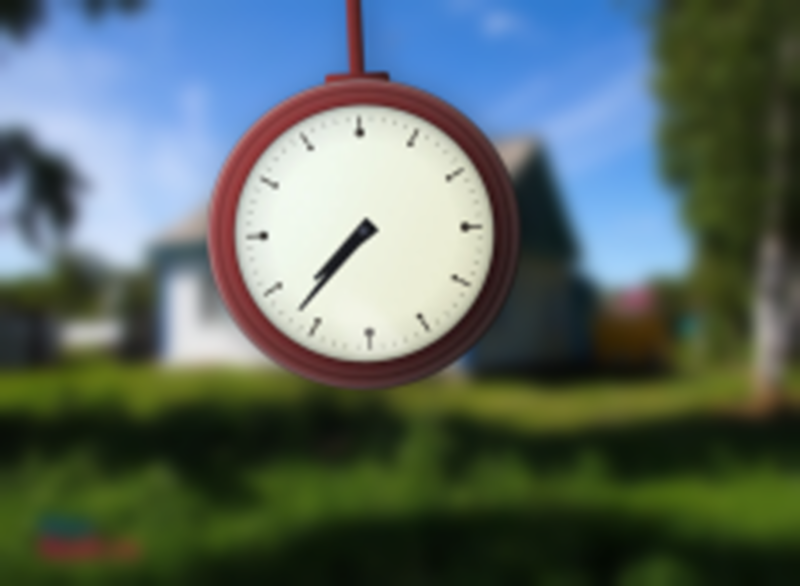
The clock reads 7,37
